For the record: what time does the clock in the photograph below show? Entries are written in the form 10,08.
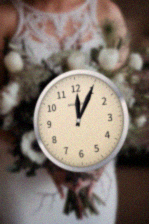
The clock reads 12,05
